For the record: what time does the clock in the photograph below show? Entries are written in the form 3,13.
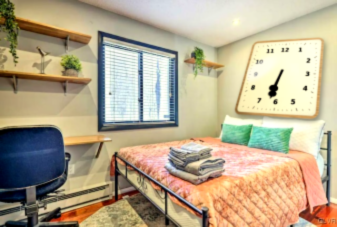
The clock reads 6,32
